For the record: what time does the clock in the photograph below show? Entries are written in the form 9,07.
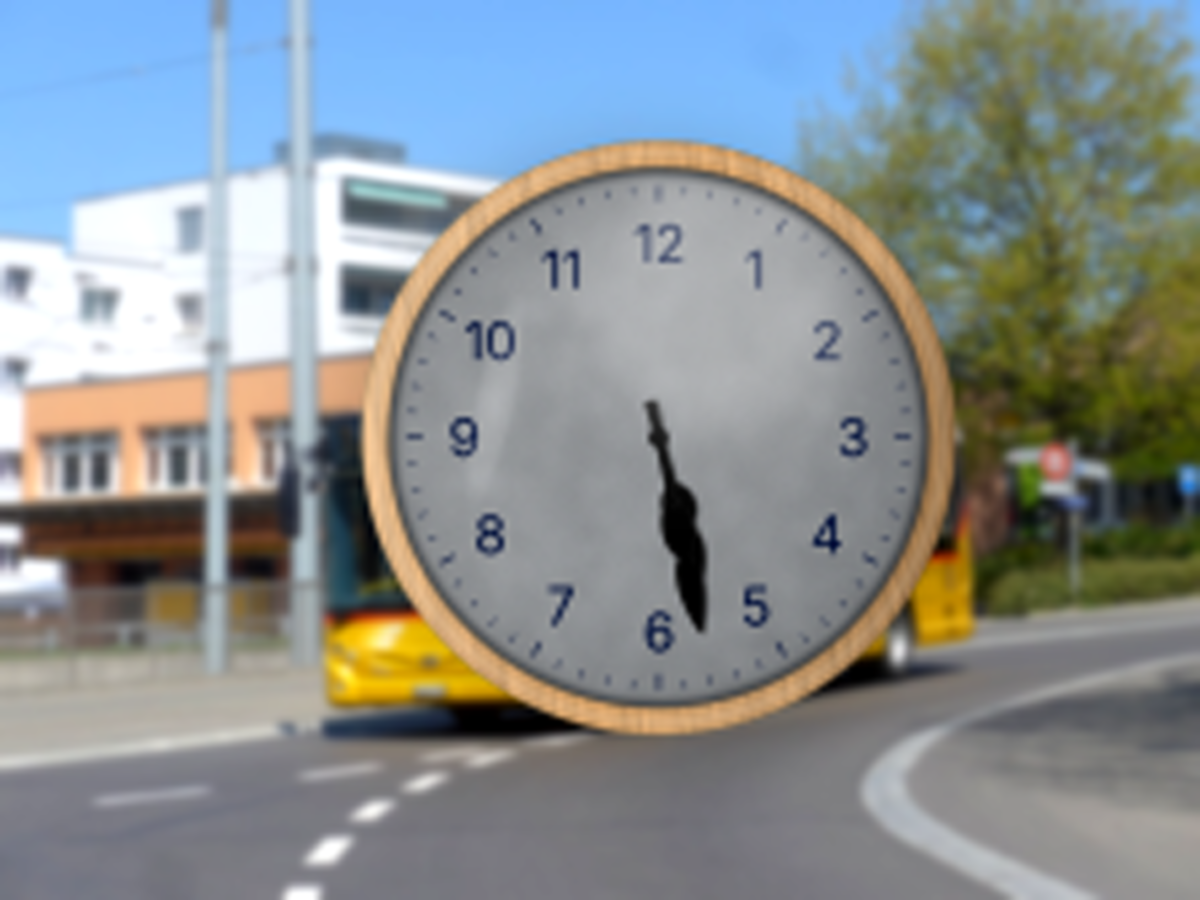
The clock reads 5,28
